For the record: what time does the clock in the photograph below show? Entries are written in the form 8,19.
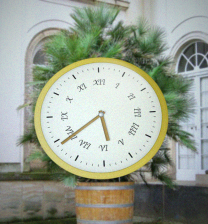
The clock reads 5,39
